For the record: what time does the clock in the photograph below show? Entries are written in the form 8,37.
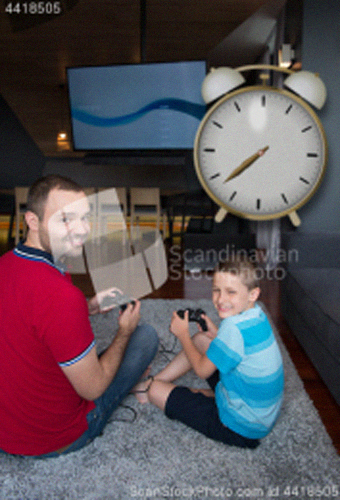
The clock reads 7,38
